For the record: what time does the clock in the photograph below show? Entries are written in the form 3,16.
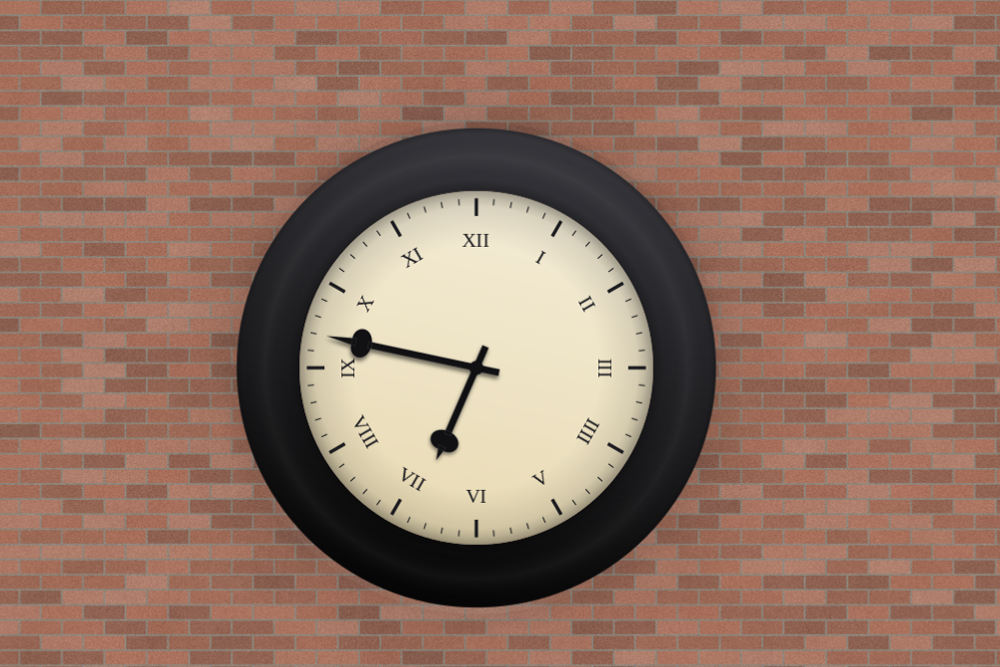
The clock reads 6,47
